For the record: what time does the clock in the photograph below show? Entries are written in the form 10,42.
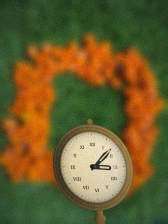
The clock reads 3,08
